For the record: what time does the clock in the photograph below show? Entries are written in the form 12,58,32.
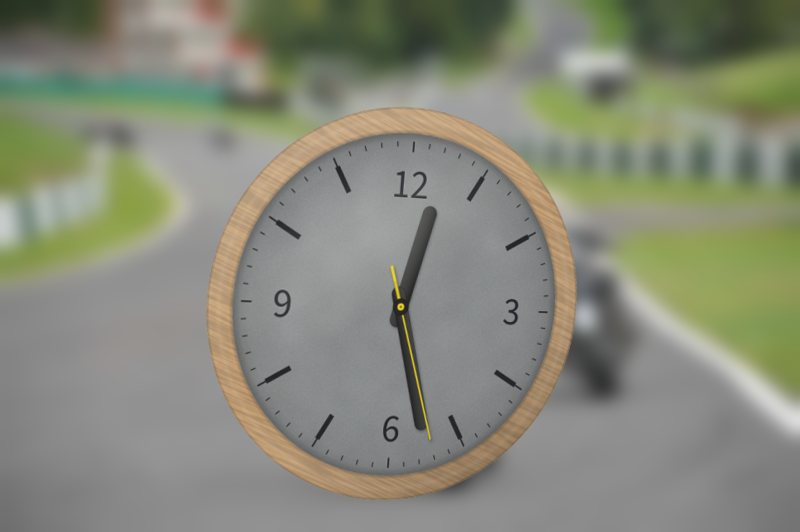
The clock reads 12,27,27
